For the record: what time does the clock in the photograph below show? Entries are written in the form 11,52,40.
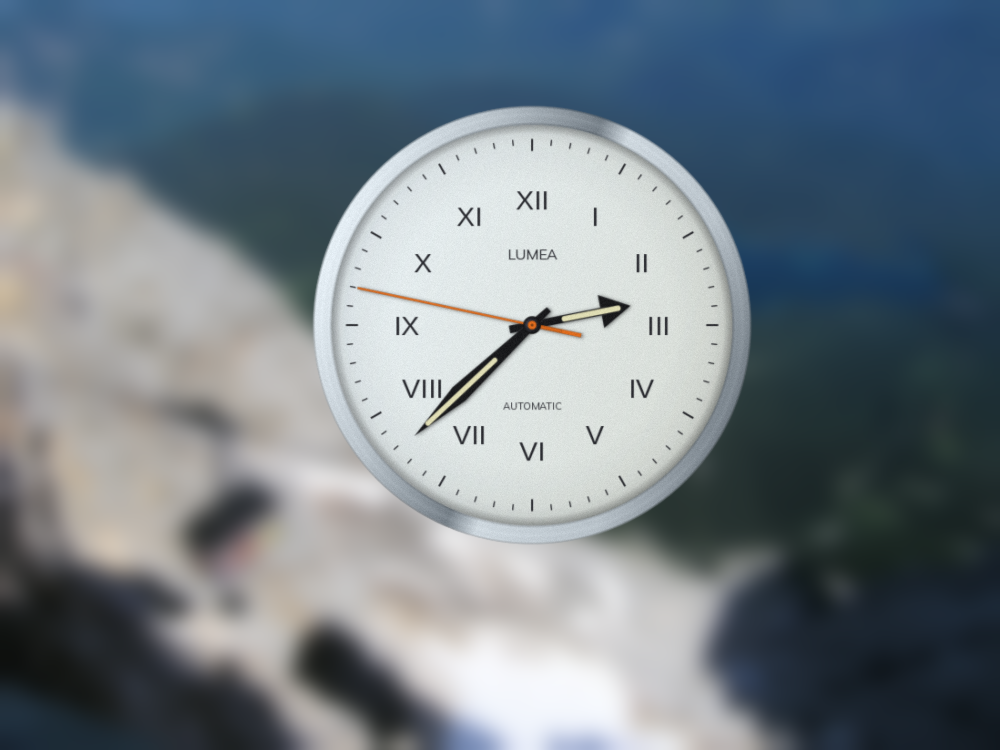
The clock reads 2,37,47
